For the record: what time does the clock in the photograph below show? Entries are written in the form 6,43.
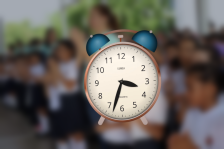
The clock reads 3,33
